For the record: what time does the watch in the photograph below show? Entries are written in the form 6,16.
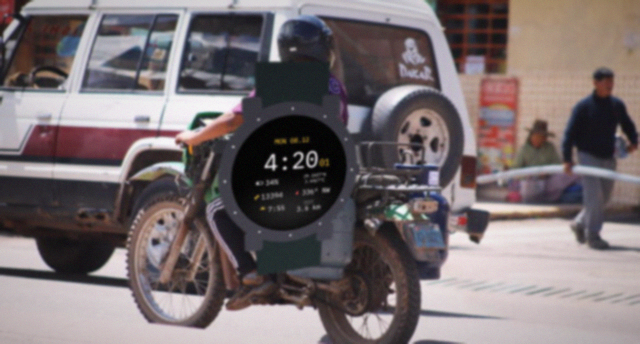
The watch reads 4,20
